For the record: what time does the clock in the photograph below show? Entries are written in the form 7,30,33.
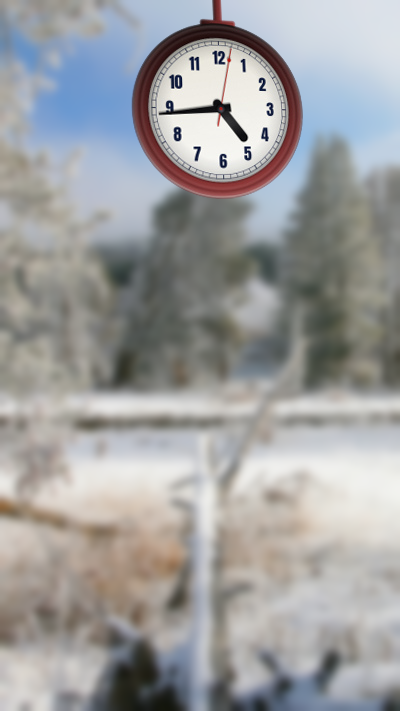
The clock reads 4,44,02
